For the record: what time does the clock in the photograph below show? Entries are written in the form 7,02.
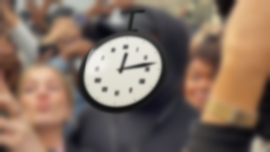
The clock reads 12,13
